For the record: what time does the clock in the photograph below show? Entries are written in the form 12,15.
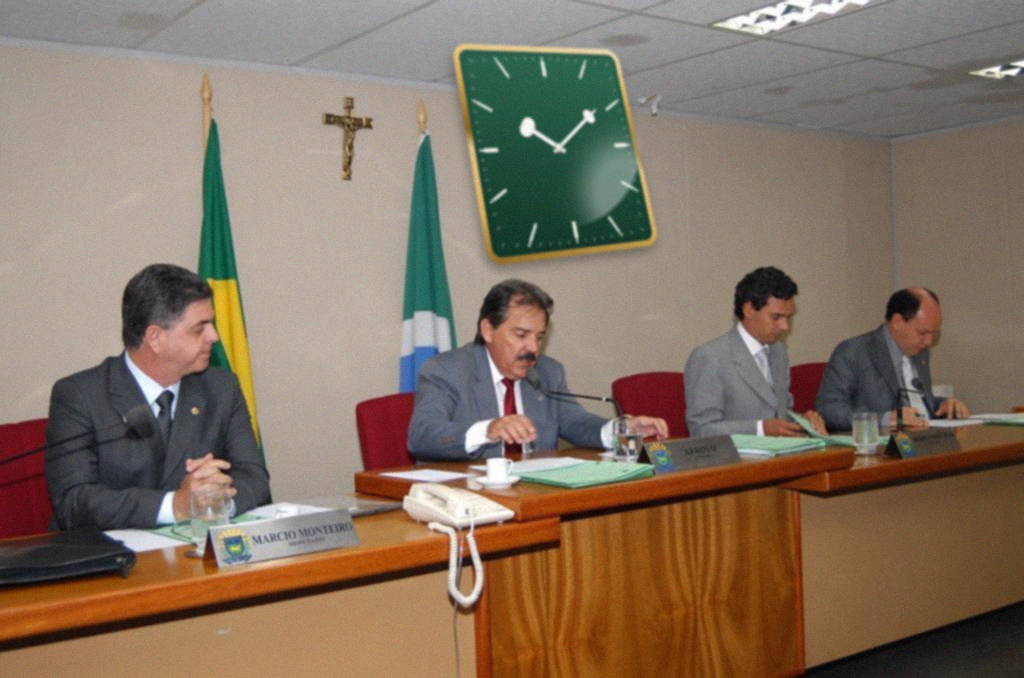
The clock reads 10,09
